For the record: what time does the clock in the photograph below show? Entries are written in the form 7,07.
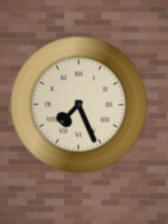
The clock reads 7,26
